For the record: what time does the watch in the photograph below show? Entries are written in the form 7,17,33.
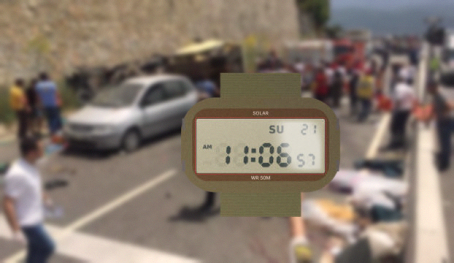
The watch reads 11,06,57
